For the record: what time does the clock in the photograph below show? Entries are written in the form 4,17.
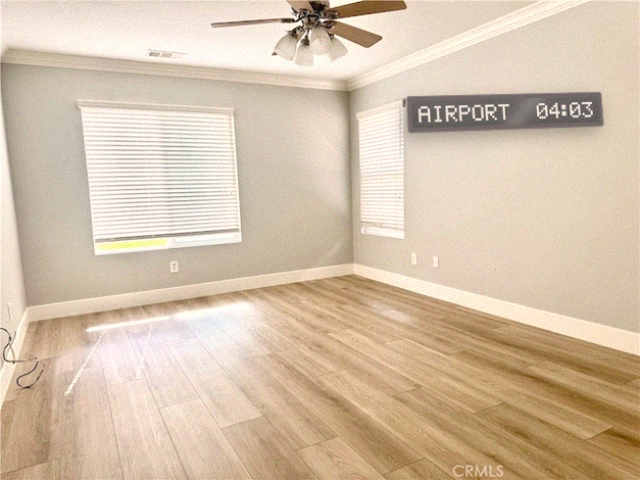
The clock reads 4,03
